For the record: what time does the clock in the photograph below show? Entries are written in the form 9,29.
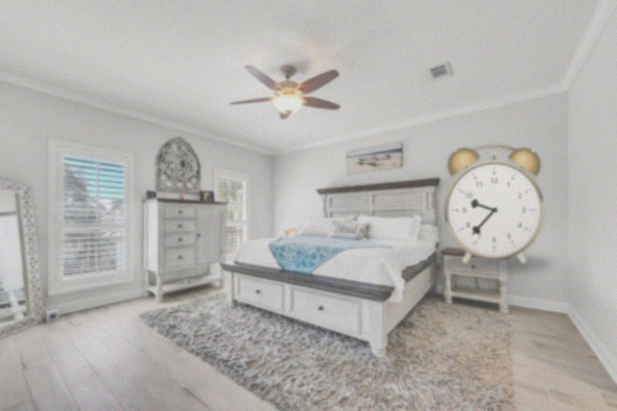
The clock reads 9,37
